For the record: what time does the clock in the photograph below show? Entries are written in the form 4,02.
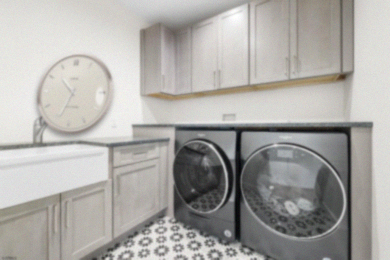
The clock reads 10,34
